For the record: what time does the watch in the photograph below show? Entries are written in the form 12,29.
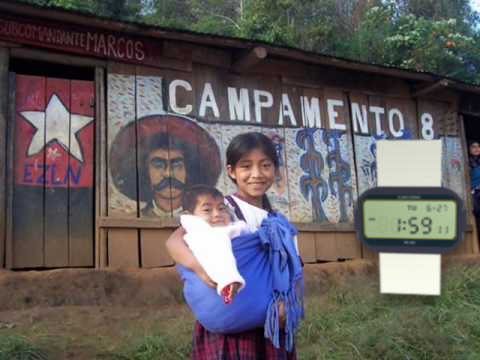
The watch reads 1,59
